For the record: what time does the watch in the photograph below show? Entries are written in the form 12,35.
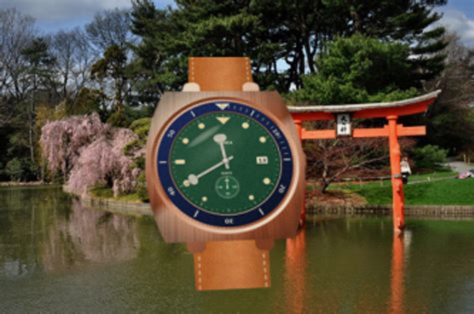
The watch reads 11,40
